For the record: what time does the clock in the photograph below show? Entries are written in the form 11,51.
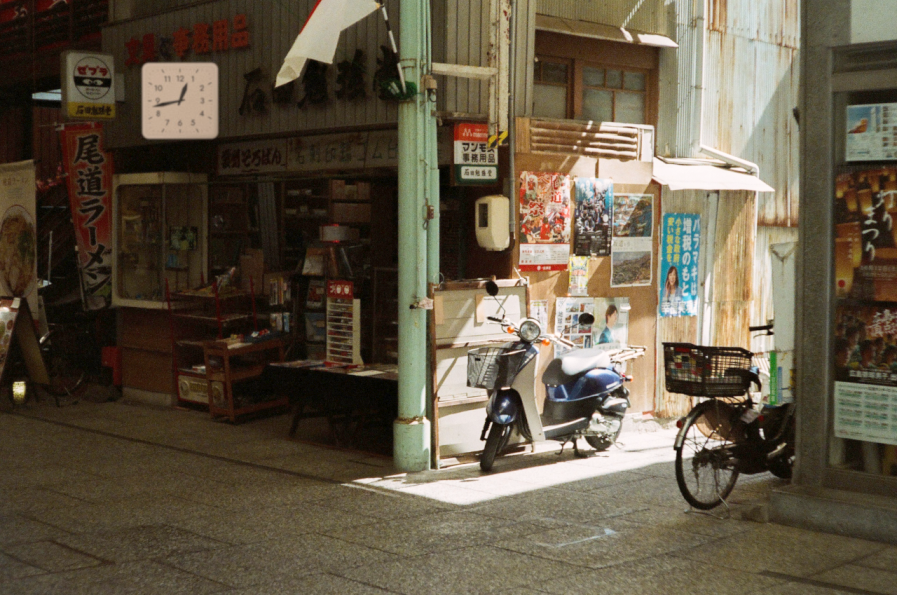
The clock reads 12,43
